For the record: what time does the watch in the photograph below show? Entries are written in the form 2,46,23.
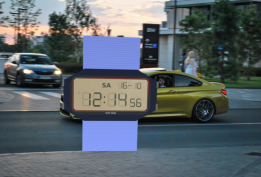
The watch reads 12,14,56
